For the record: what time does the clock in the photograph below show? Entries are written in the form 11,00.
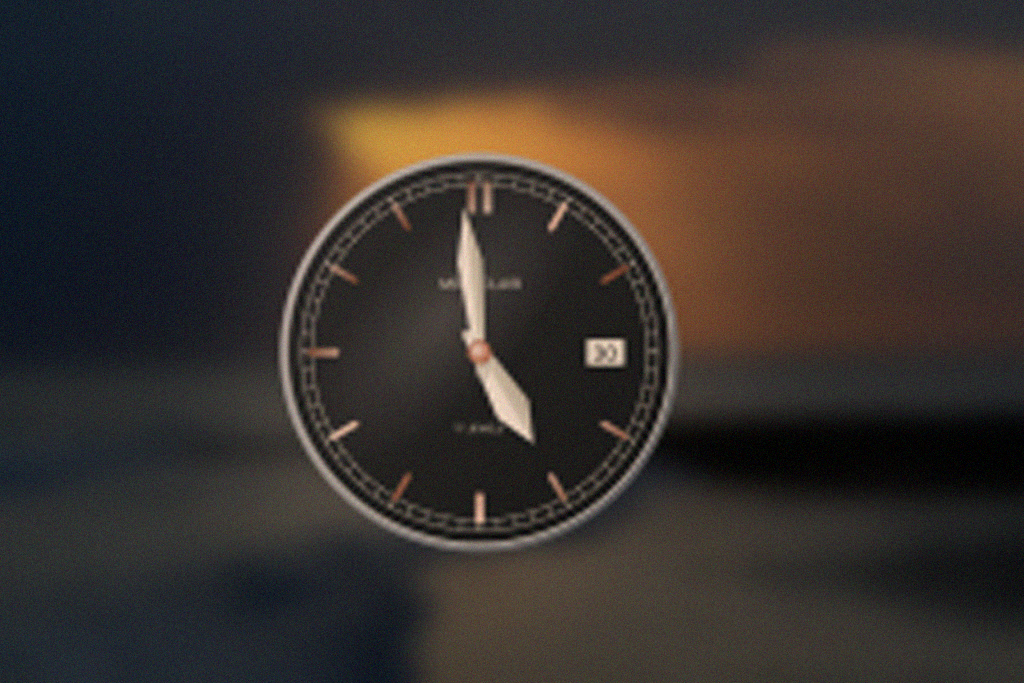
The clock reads 4,59
